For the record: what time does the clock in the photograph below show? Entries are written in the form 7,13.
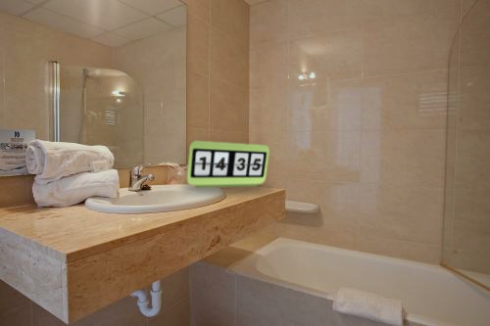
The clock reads 14,35
